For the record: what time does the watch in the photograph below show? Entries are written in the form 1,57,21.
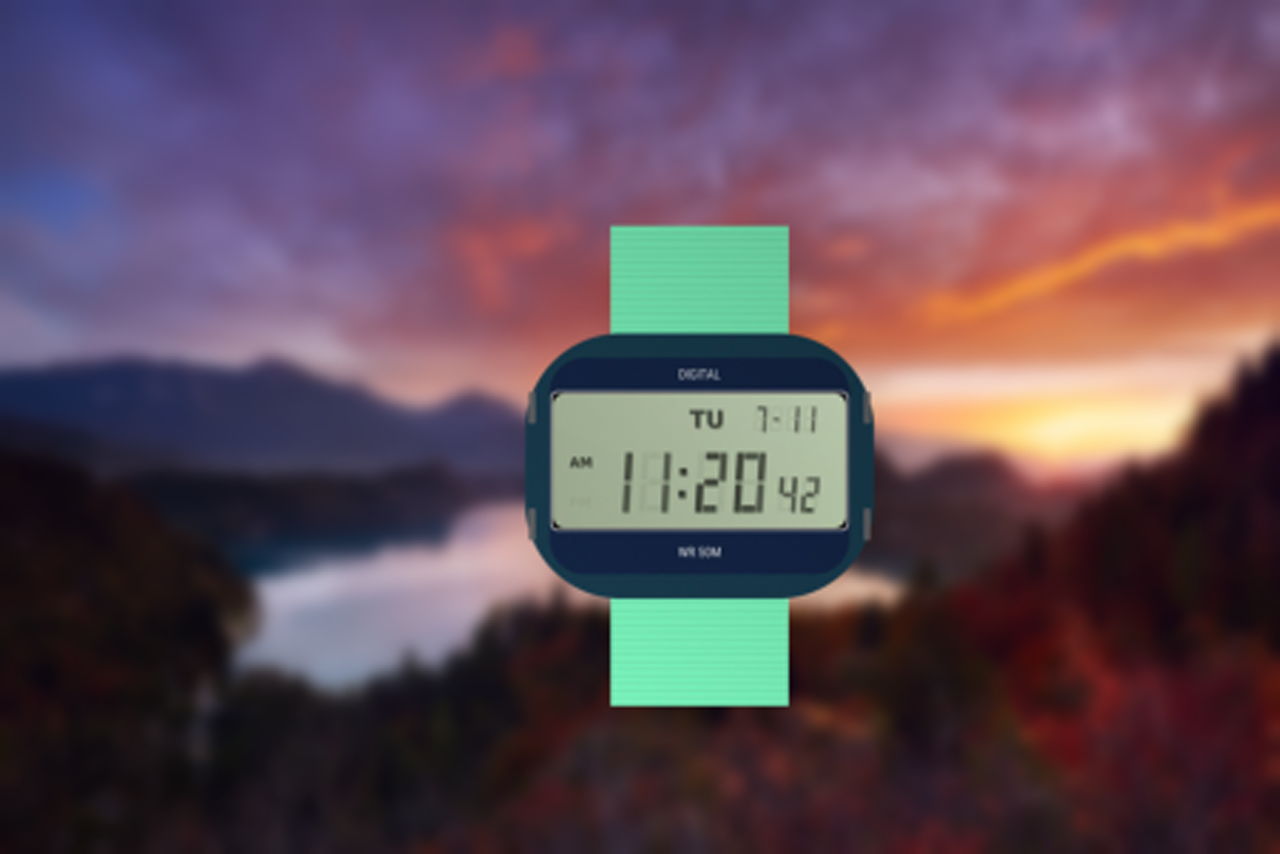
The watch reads 11,20,42
